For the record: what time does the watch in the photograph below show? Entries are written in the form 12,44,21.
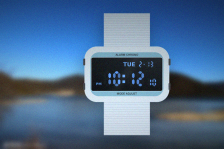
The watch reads 10,12,10
